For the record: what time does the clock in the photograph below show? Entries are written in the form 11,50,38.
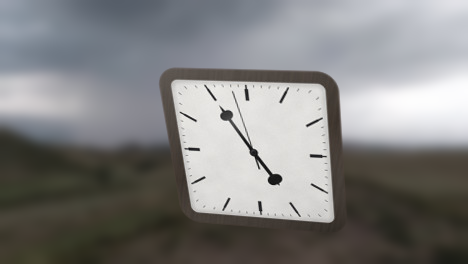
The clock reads 4,54,58
